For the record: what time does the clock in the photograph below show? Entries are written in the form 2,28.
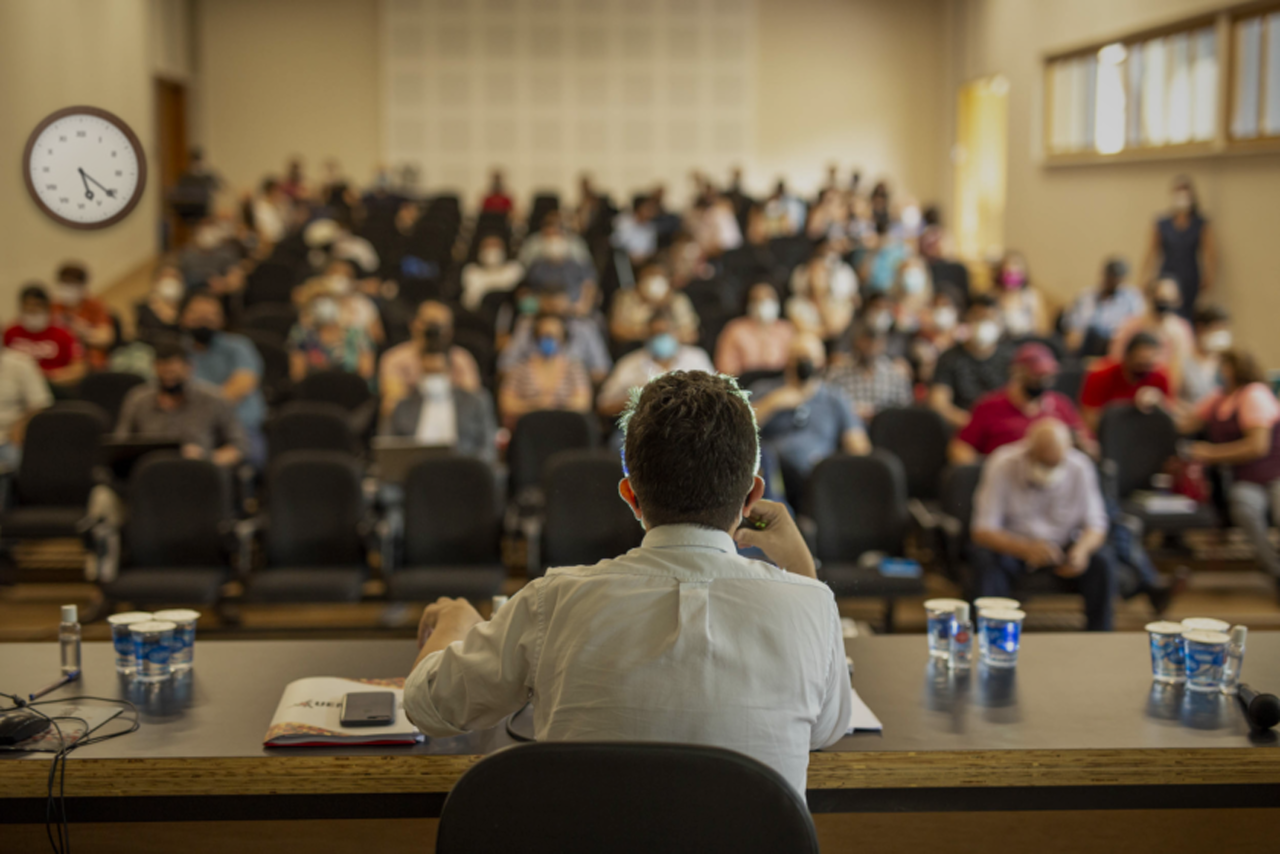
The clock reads 5,21
